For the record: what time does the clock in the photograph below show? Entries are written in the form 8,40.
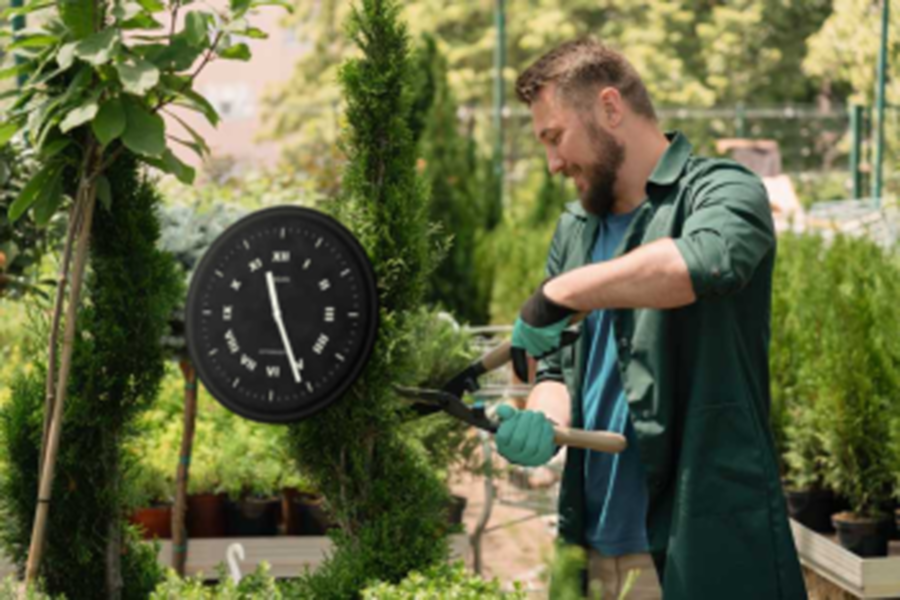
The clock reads 11,26
